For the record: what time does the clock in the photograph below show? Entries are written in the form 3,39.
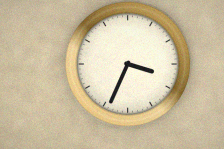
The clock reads 3,34
